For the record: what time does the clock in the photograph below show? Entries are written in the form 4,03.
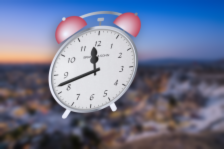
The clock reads 11,42
